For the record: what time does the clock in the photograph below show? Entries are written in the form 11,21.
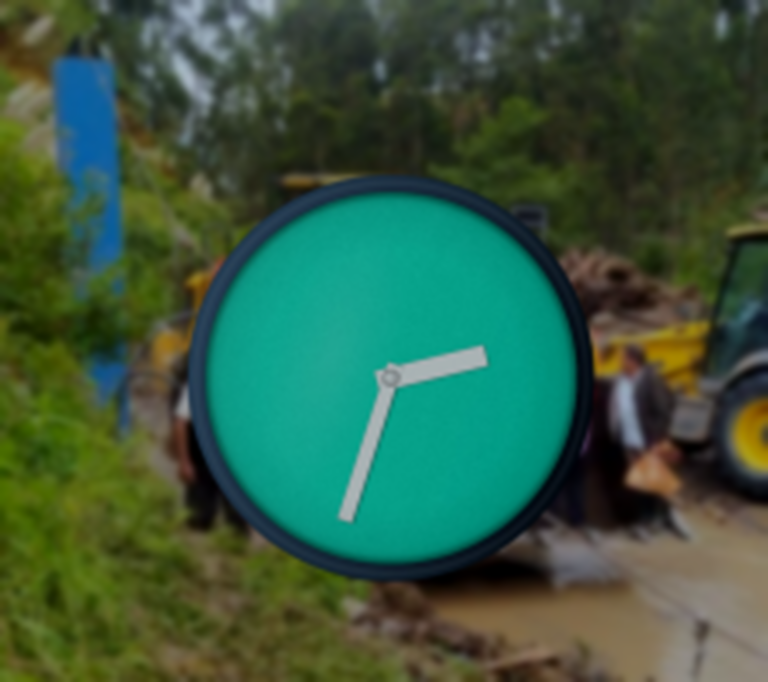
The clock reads 2,33
